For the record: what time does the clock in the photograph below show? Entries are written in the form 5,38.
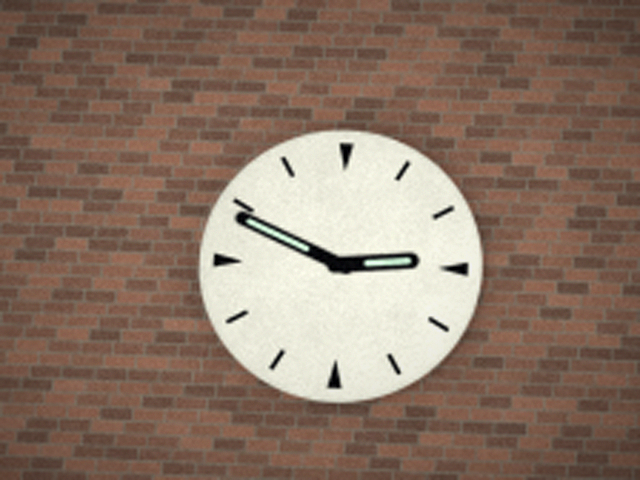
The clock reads 2,49
